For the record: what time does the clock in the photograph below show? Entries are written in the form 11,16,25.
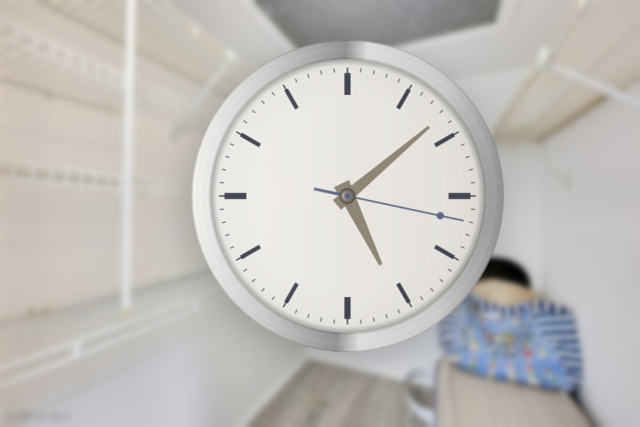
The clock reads 5,08,17
